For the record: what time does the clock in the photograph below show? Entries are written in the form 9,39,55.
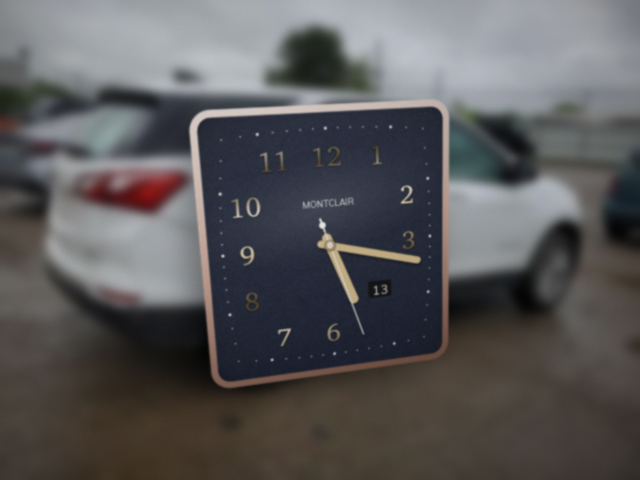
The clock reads 5,17,27
